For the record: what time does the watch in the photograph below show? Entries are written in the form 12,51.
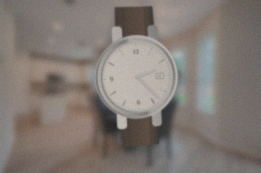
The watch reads 2,23
